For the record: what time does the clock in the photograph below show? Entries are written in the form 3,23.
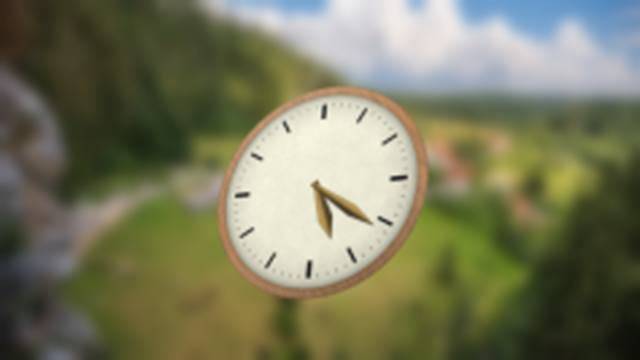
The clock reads 5,21
